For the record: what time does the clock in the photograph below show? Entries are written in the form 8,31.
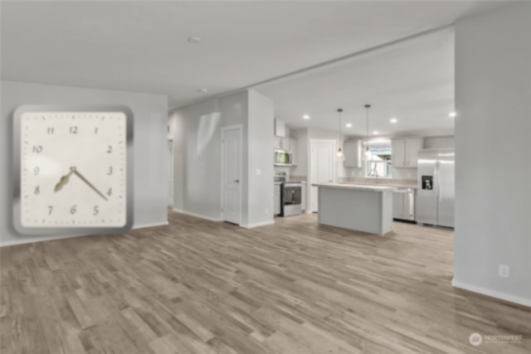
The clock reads 7,22
